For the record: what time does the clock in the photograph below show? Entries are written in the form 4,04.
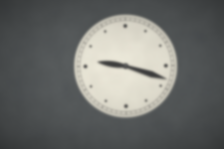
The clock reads 9,18
